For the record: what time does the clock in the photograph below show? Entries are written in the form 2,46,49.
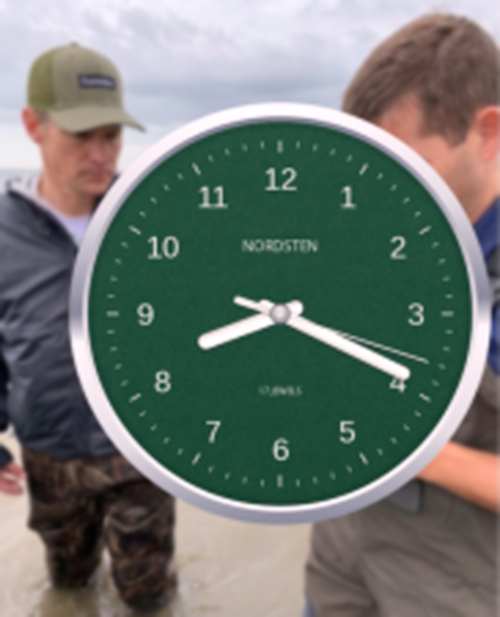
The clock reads 8,19,18
